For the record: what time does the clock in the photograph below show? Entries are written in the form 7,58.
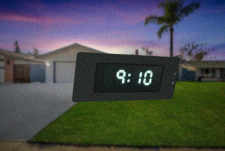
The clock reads 9,10
